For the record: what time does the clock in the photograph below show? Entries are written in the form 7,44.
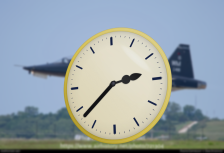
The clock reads 2,38
